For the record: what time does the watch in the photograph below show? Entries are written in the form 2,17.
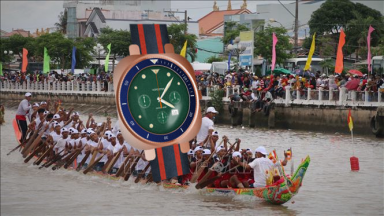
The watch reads 4,07
